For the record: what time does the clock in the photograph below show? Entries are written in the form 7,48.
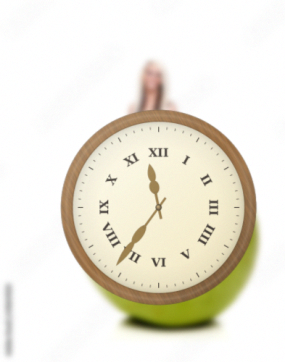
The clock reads 11,36
